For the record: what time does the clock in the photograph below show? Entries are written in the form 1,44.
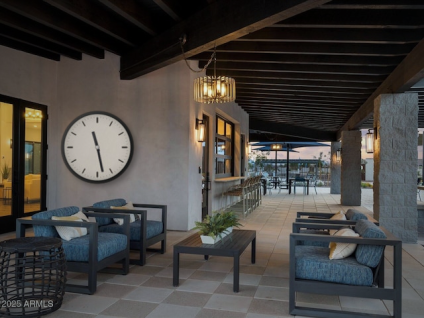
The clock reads 11,28
